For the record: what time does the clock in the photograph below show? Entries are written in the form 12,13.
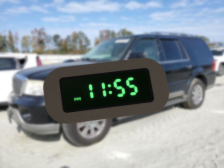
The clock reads 11,55
